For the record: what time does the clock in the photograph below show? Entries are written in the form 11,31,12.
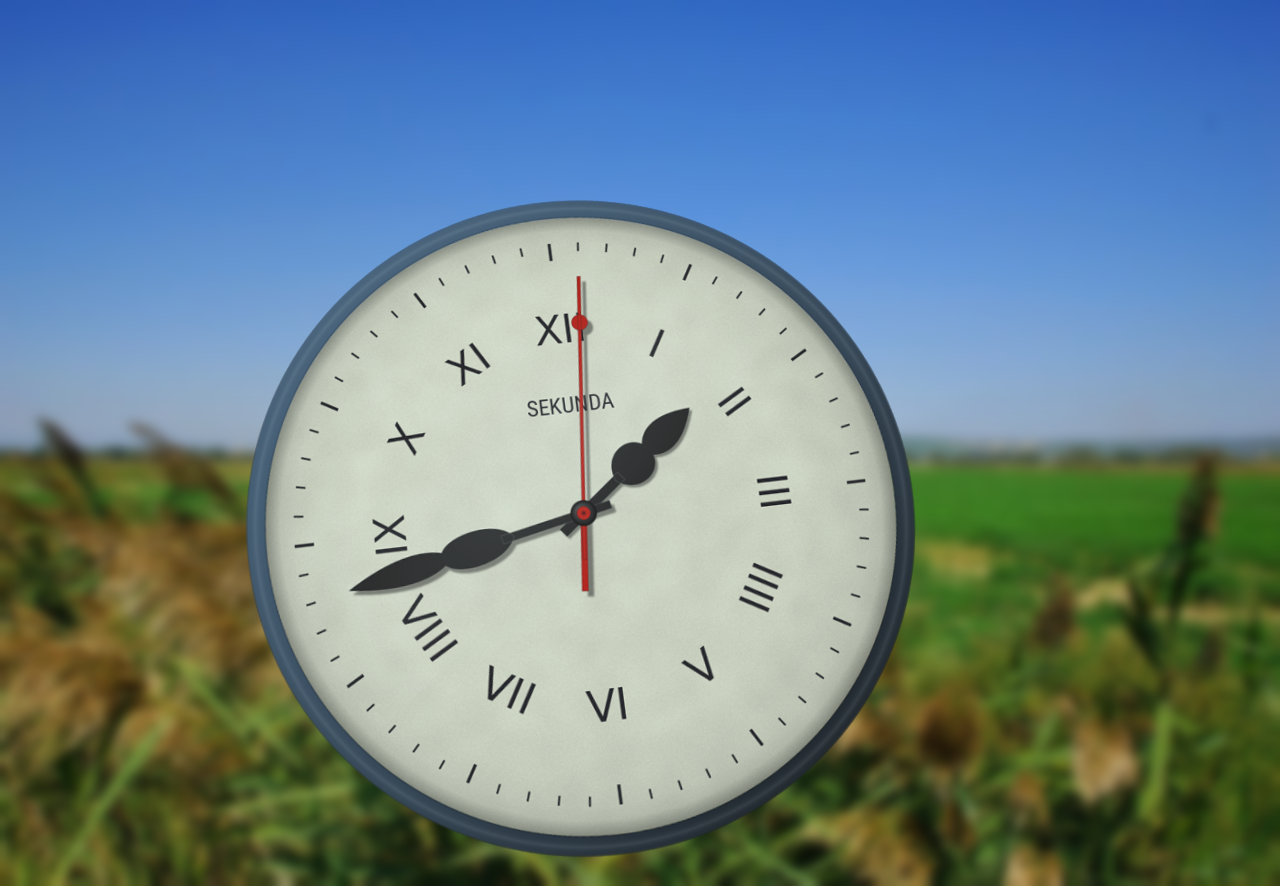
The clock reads 1,43,01
